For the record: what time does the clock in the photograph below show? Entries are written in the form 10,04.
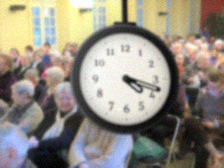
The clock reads 4,18
